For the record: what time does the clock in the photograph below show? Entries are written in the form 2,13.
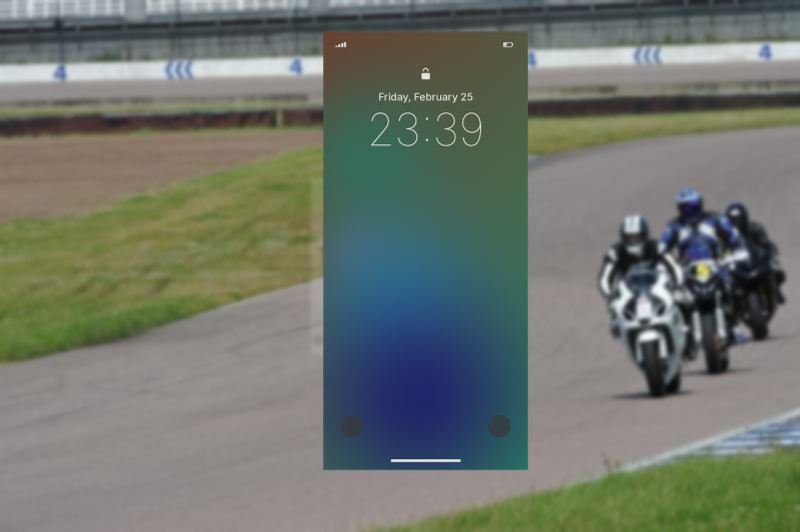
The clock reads 23,39
